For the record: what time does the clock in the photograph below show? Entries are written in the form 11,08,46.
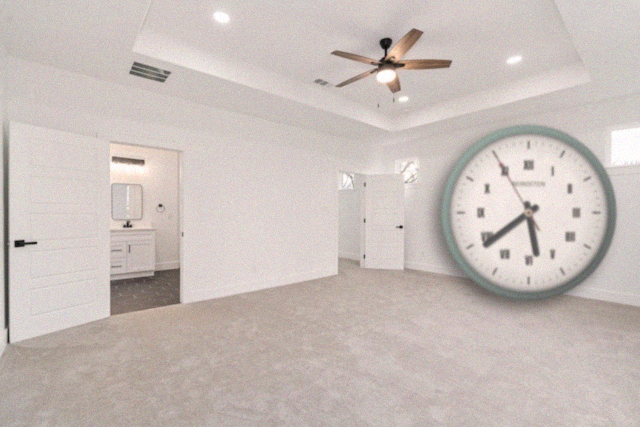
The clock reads 5,38,55
